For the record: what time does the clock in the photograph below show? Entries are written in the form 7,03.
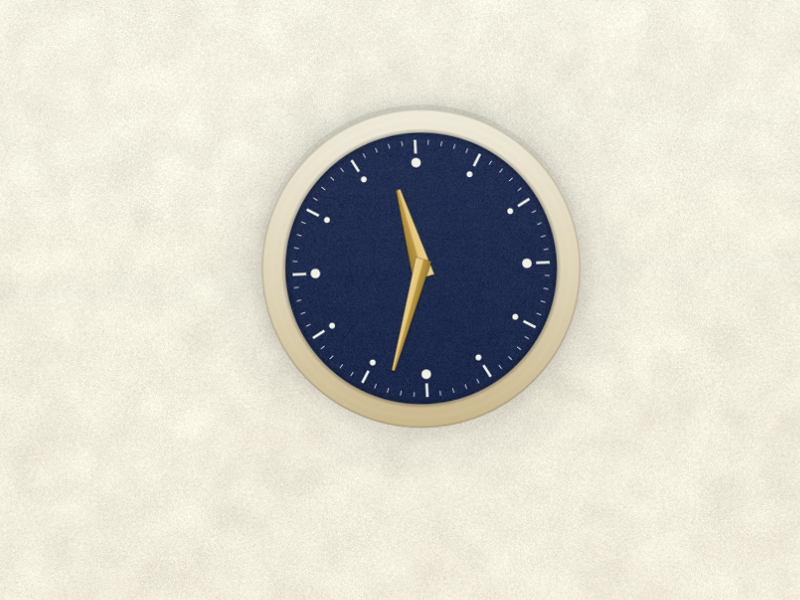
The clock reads 11,33
